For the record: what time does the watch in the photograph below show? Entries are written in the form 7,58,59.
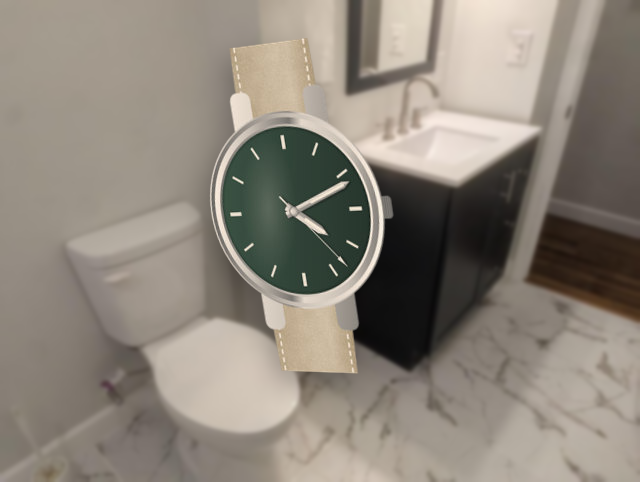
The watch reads 4,11,23
